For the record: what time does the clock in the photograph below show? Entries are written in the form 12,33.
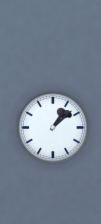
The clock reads 1,08
